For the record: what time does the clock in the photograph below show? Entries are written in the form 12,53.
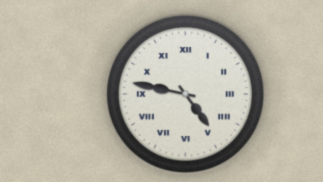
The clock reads 4,47
